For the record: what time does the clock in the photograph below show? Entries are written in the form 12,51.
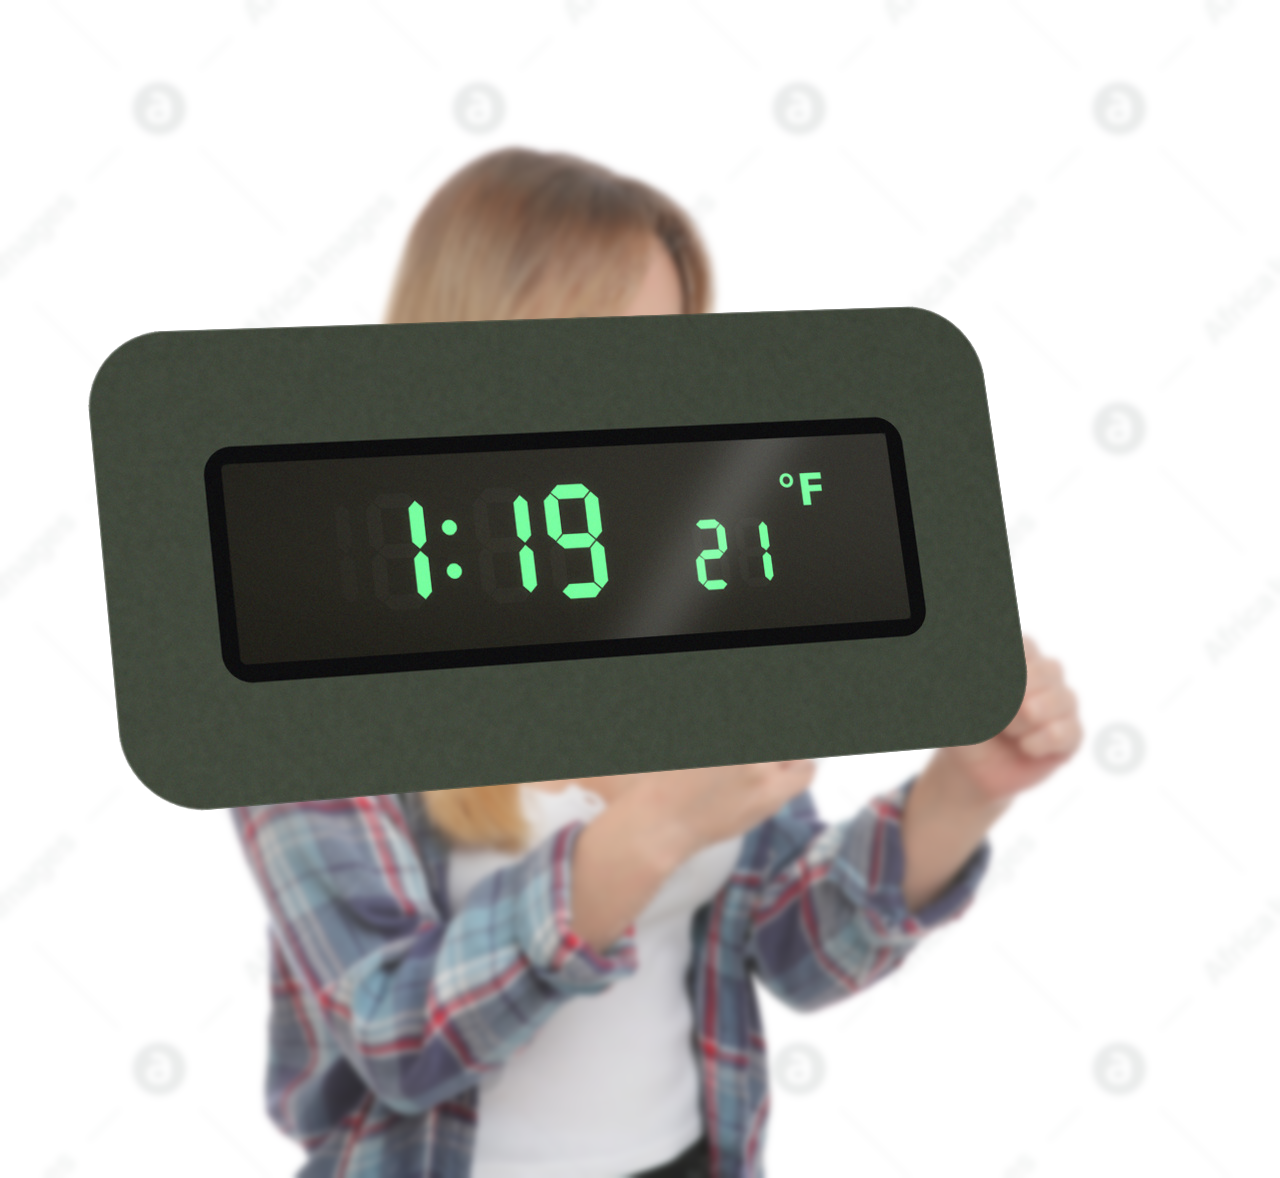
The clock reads 1,19
